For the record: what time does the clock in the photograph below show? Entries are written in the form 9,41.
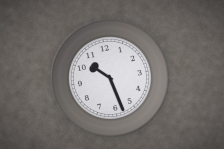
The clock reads 10,28
